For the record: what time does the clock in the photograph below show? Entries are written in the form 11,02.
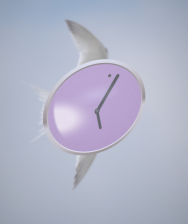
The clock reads 5,02
